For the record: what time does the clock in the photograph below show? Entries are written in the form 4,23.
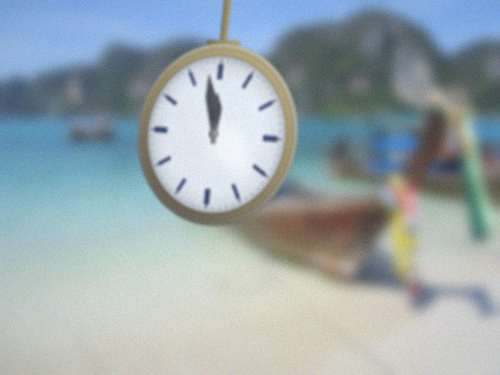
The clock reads 11,58
